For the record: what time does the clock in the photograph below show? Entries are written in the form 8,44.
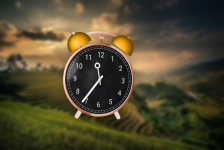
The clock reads 11,36
